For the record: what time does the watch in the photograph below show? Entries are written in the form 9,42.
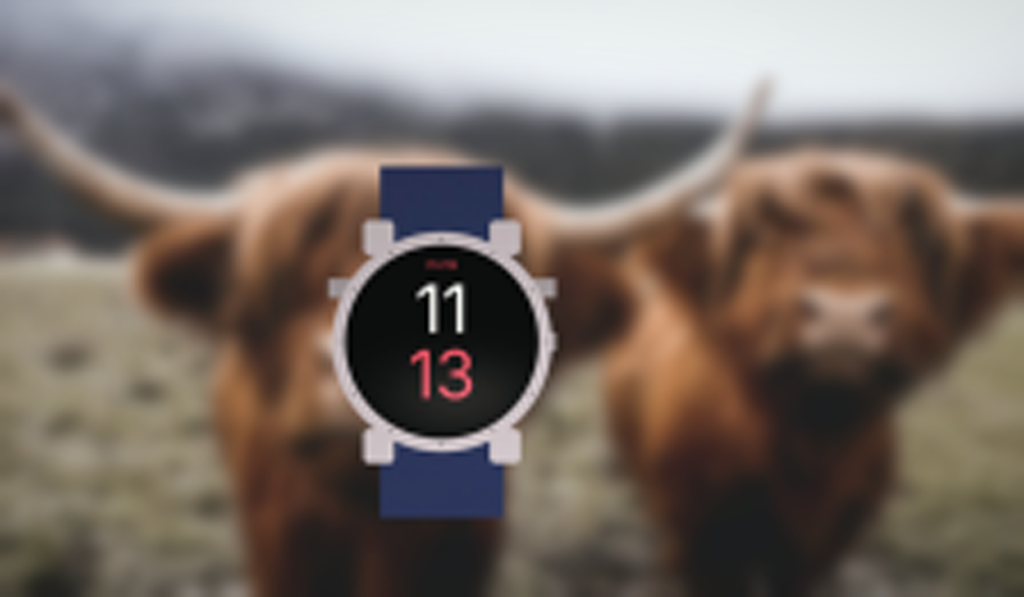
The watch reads 11,13
